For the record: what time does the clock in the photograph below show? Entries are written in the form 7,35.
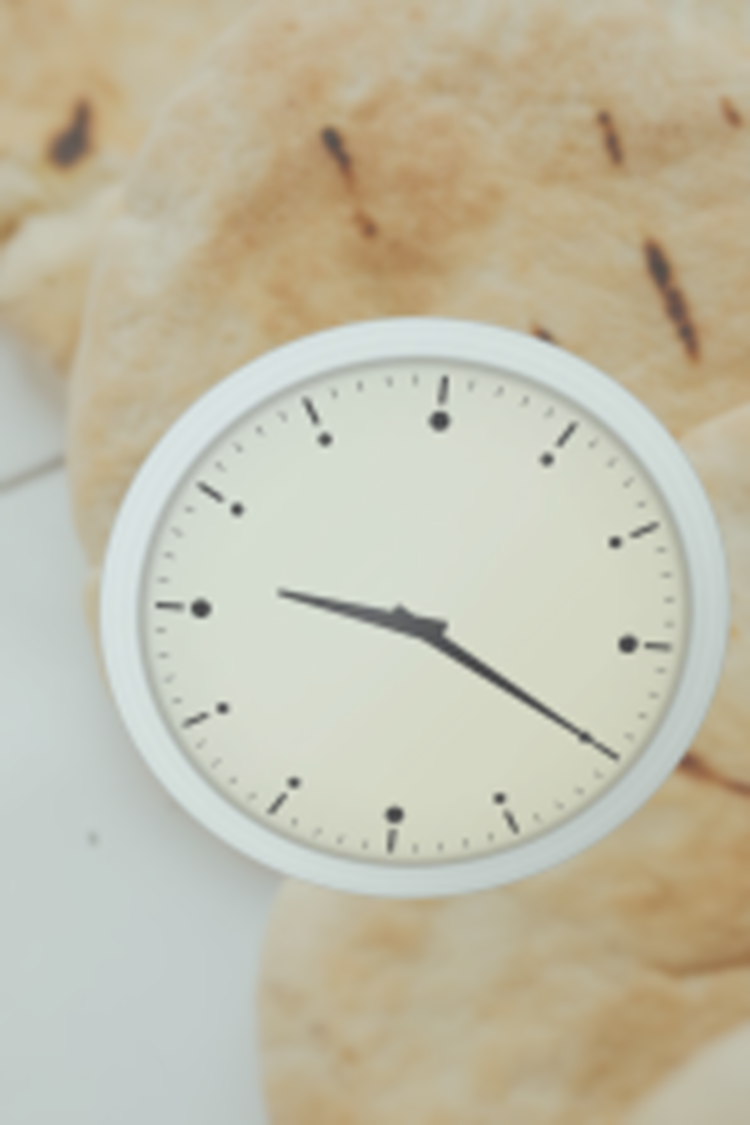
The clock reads 9,20
